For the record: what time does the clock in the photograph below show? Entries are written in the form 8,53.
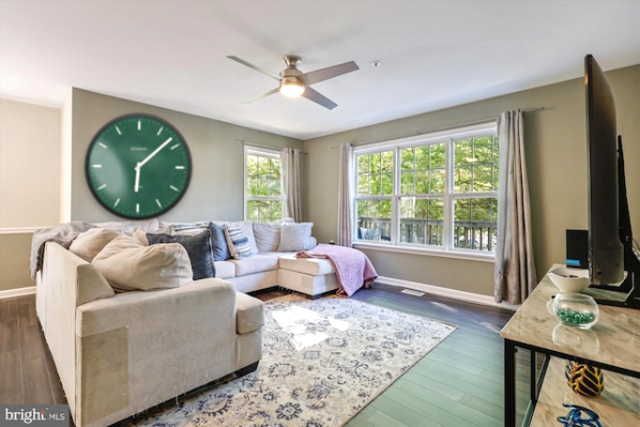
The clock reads 6,08
